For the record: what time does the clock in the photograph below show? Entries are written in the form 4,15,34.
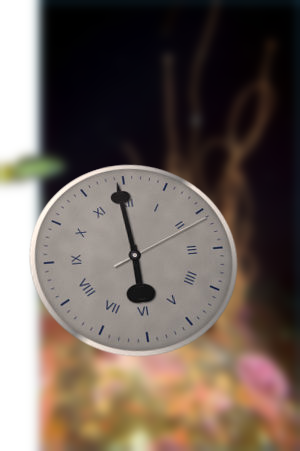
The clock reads 5,59,11
